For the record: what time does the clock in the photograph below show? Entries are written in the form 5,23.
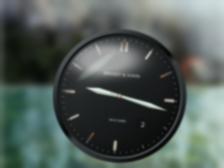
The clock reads 9,17
